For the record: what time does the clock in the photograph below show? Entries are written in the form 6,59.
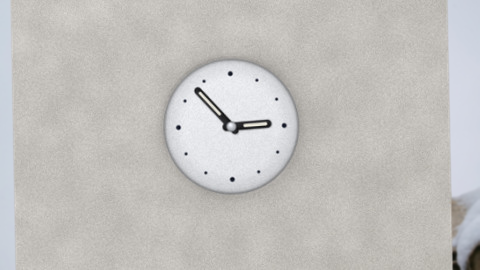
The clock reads 2,53
